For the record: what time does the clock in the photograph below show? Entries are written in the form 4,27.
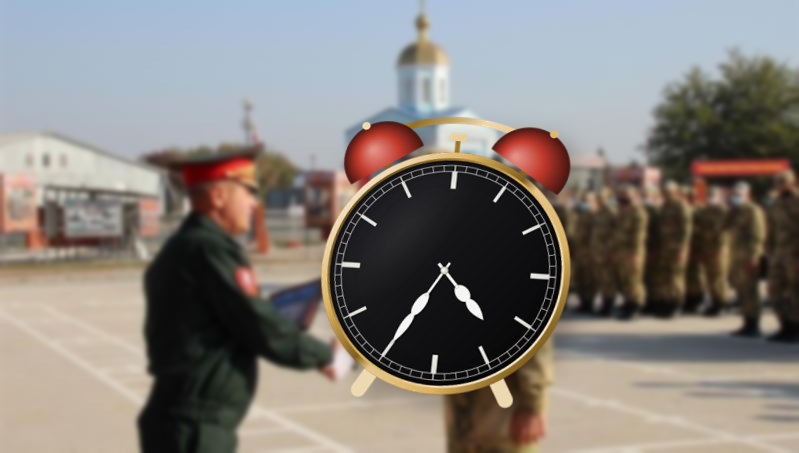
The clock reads 4,35
